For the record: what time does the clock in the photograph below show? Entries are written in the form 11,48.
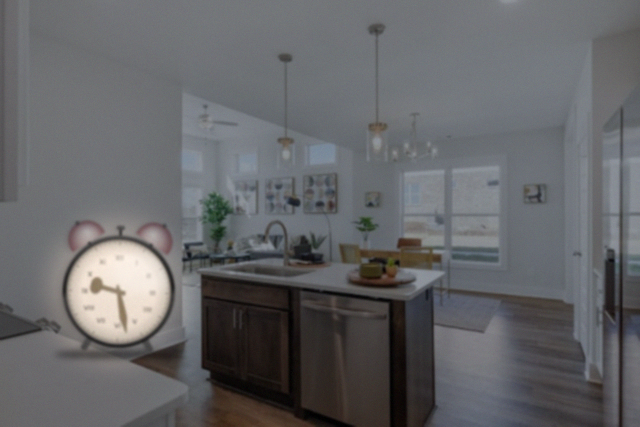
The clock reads 9,28
